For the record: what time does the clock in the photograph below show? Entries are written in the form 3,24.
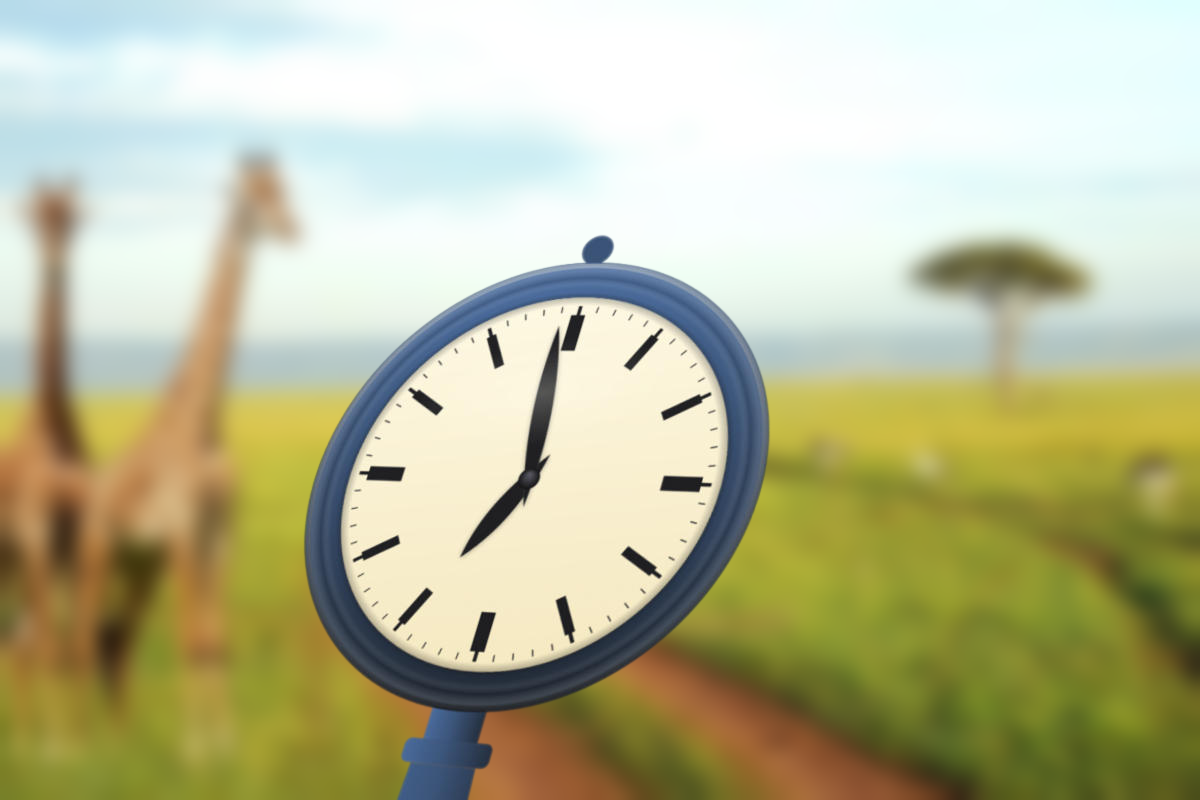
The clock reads 6,59
